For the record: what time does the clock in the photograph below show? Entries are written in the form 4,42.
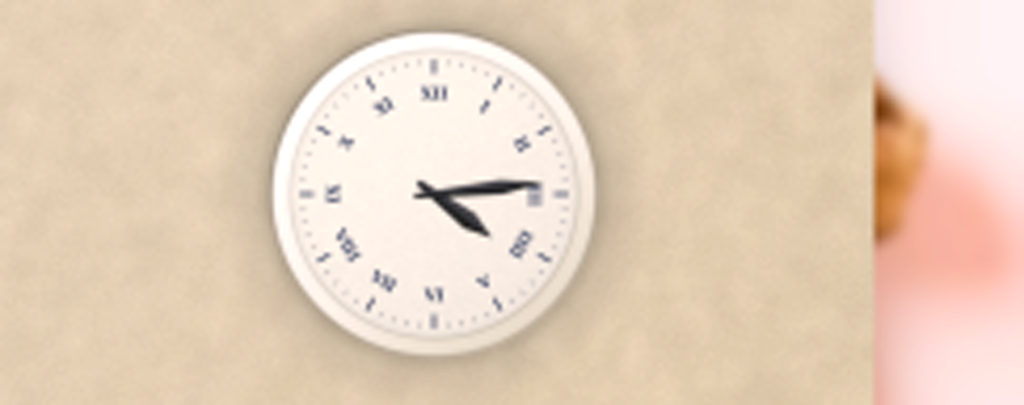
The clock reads 4,14
